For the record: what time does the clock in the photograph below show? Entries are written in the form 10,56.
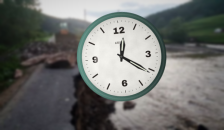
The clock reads 12,21
